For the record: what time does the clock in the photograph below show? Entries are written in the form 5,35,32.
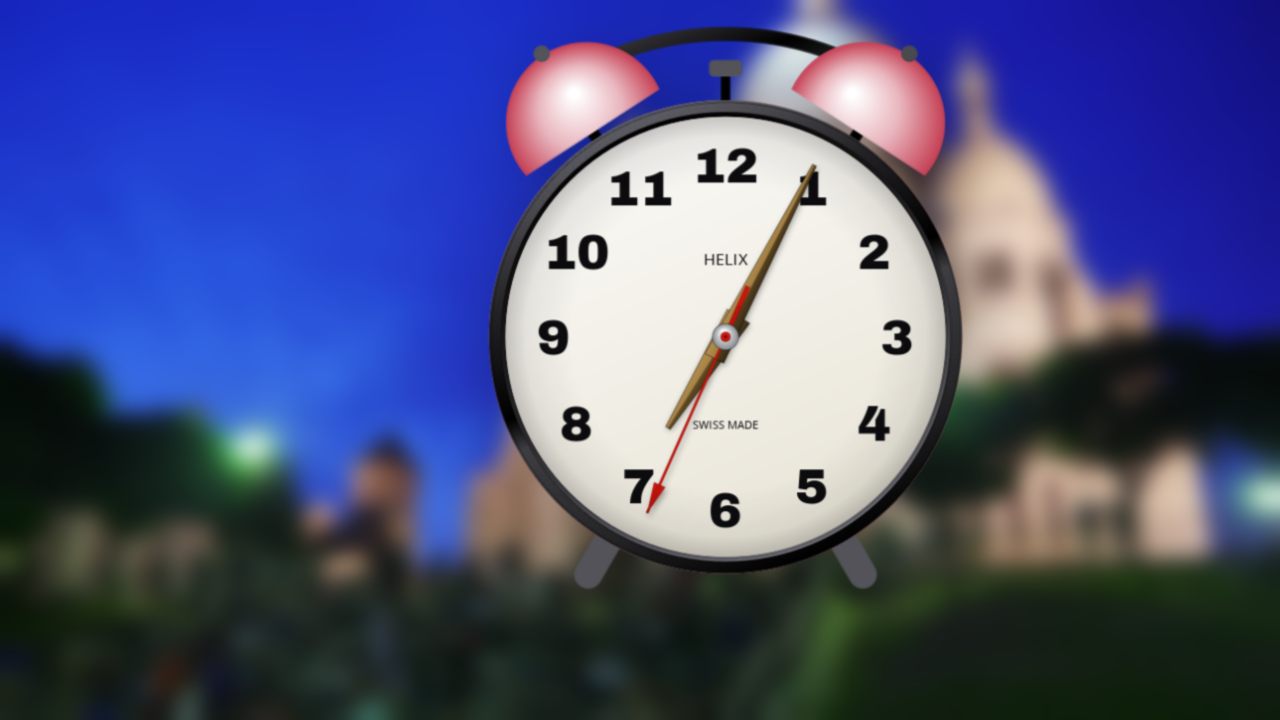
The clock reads 7,04,34
